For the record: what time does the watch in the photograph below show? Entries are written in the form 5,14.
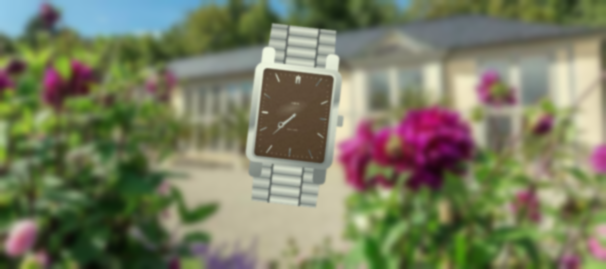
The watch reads 7,37
